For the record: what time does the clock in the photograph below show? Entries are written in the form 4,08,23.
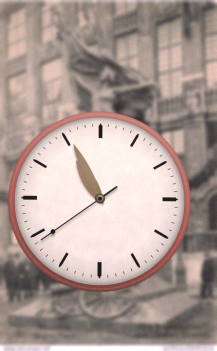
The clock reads 10,55,39
